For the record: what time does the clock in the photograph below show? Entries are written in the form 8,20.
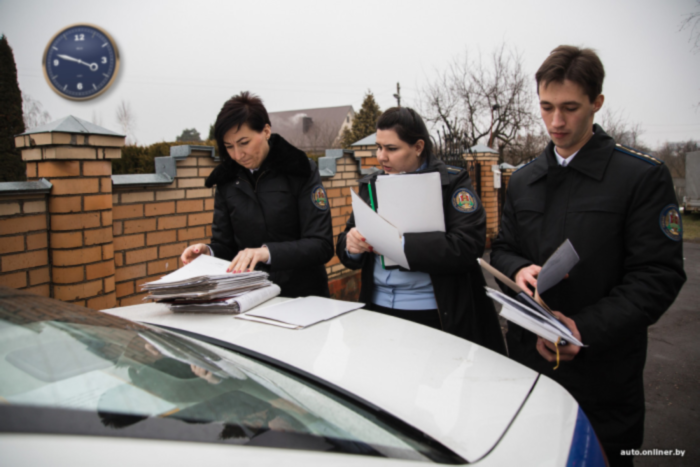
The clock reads 3,48
